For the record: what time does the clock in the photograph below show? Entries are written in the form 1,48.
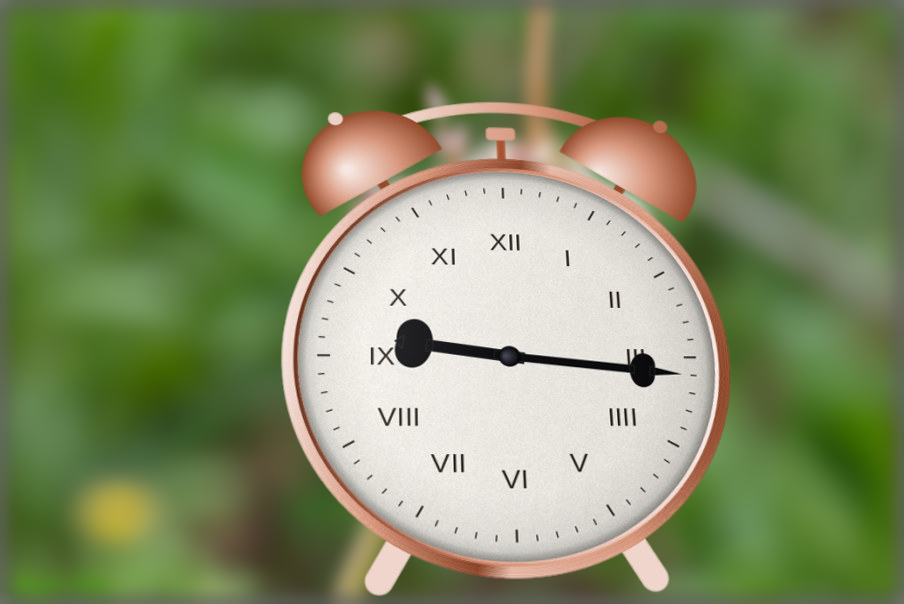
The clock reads 9,16
